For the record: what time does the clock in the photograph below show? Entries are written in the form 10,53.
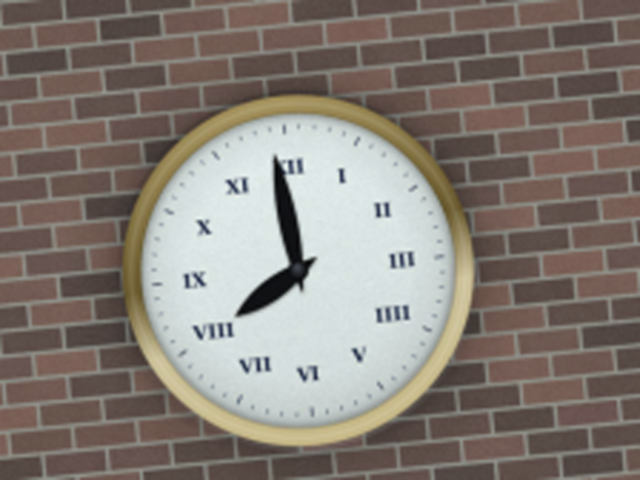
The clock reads 7,59
